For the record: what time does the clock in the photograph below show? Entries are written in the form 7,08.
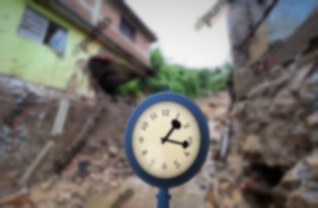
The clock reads 1,17
